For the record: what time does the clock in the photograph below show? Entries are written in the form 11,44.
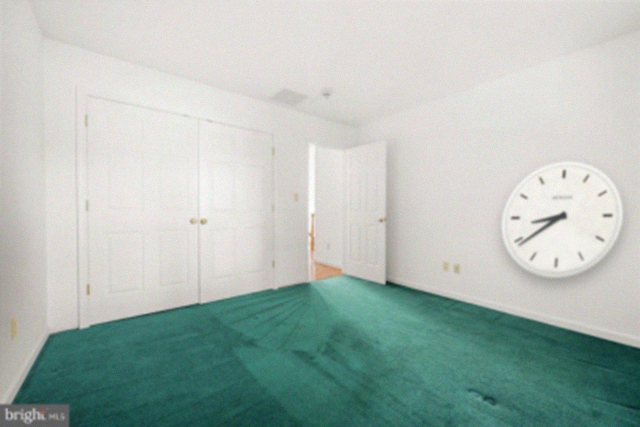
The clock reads 8,39
